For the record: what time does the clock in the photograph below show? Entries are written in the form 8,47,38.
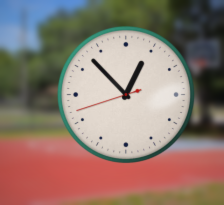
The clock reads 12,52,42
